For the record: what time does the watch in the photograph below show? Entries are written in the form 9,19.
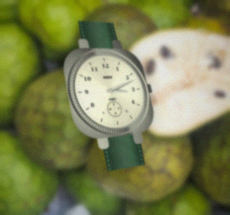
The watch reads 3,12
